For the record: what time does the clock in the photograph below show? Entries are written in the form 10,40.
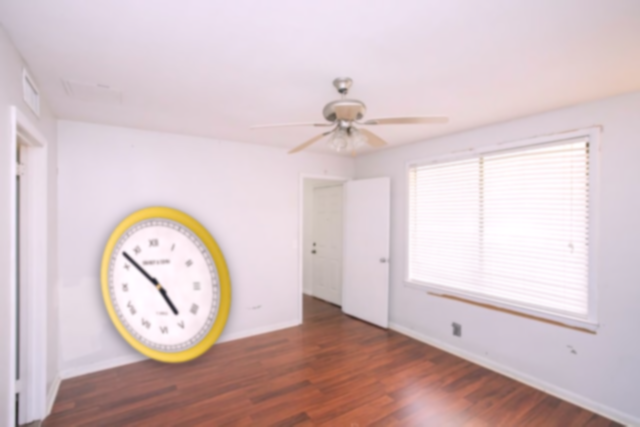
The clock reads 4,52
